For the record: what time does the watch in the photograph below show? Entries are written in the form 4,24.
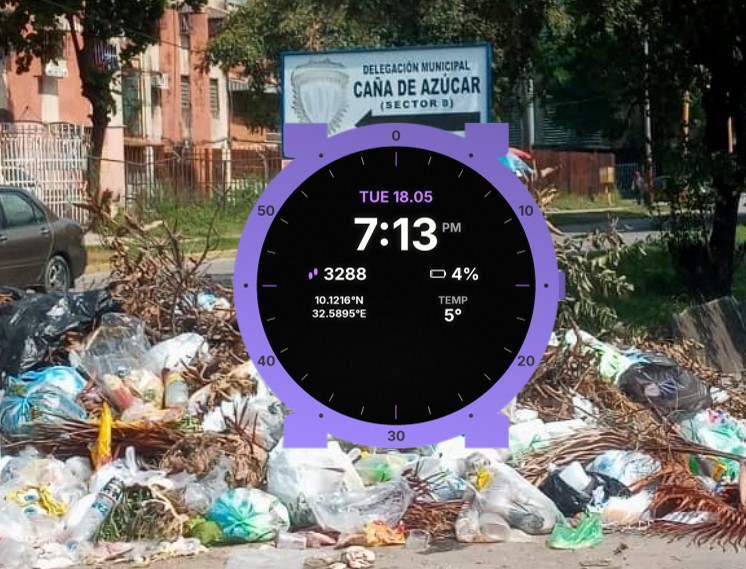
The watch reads 7,13
